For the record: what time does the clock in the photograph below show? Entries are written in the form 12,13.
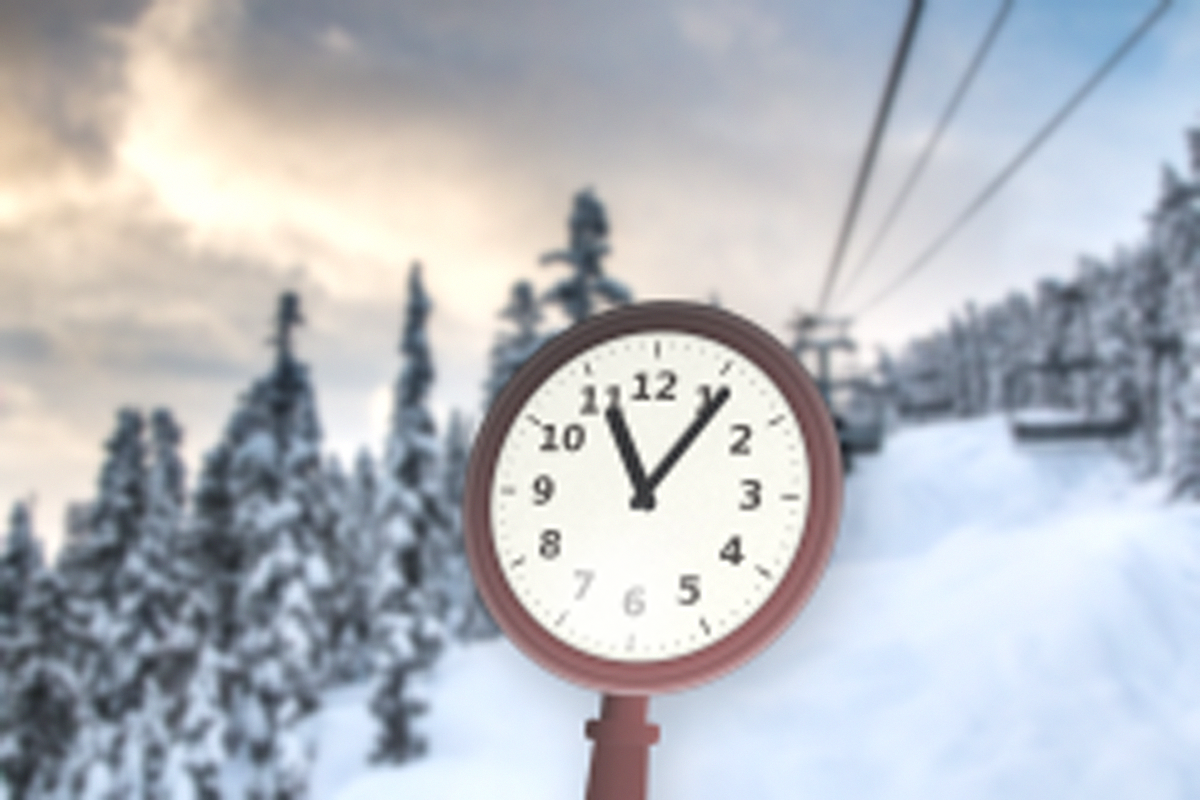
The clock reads 11,06
